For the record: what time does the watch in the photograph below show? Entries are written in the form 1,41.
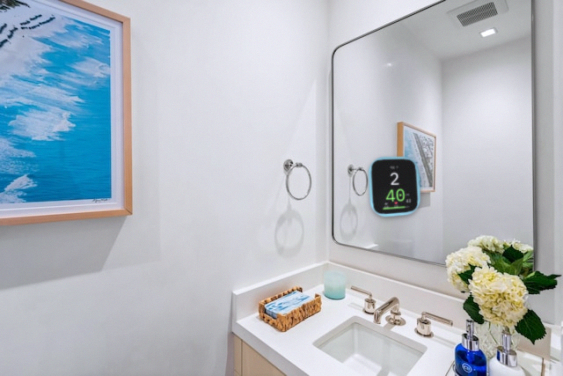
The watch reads 2,40
